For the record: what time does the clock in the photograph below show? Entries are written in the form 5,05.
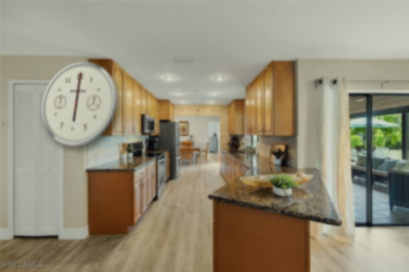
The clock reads 6,00
